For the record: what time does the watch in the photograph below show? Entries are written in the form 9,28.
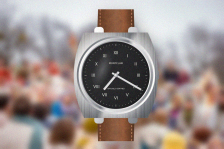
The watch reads 7,20
